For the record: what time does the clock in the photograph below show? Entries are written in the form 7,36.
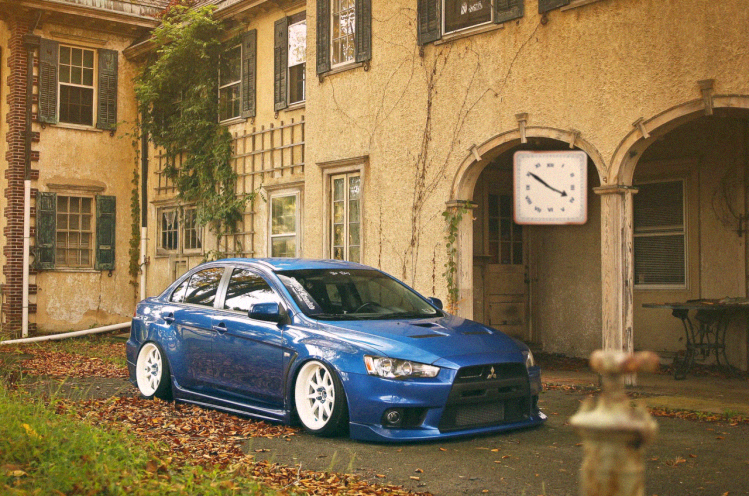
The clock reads 3,51
